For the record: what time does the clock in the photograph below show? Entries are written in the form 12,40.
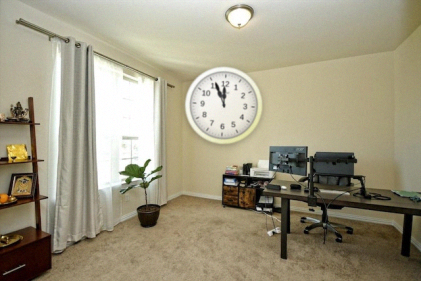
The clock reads 11,56
